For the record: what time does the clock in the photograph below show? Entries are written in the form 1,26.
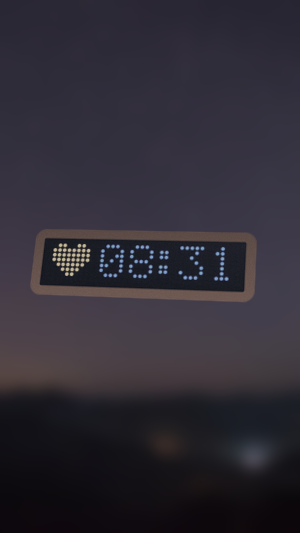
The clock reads 8,31
